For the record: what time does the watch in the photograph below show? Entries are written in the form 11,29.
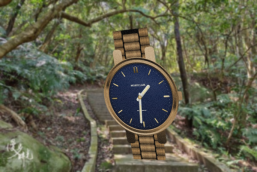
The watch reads 1,31
